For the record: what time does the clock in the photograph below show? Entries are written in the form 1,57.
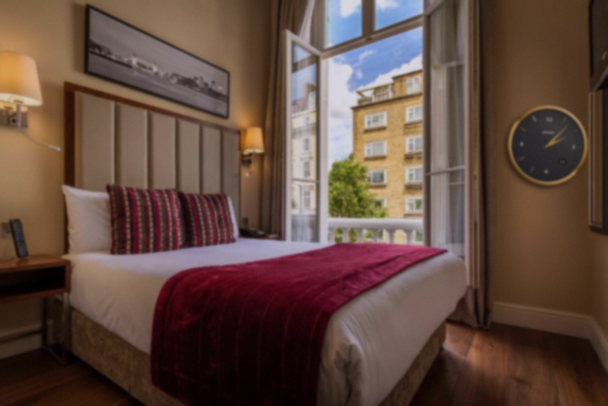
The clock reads 2,07
